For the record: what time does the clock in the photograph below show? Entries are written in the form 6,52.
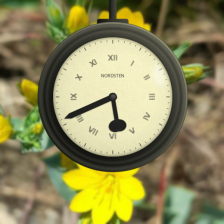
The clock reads 5,41
